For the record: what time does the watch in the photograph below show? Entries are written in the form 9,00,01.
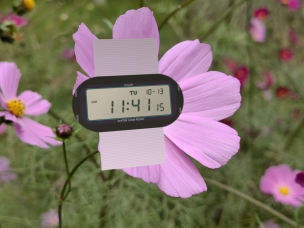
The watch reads 11,41,15
